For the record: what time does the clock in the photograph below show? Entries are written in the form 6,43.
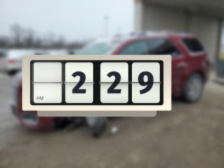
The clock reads 2,29
